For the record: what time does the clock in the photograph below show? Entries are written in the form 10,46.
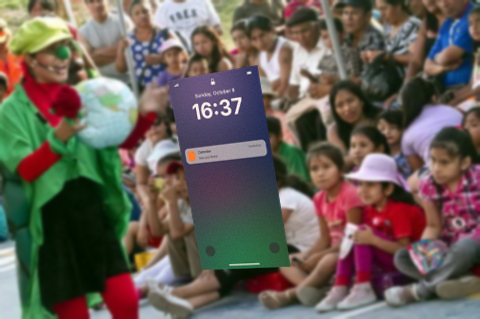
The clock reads 16,37
